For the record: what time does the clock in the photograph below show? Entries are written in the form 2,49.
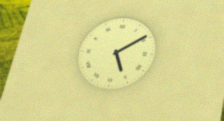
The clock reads 5,09
